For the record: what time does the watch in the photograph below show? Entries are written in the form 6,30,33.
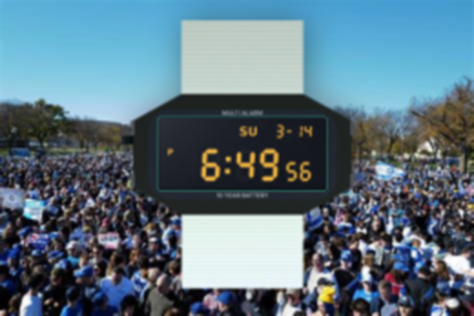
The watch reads 6,49,56
